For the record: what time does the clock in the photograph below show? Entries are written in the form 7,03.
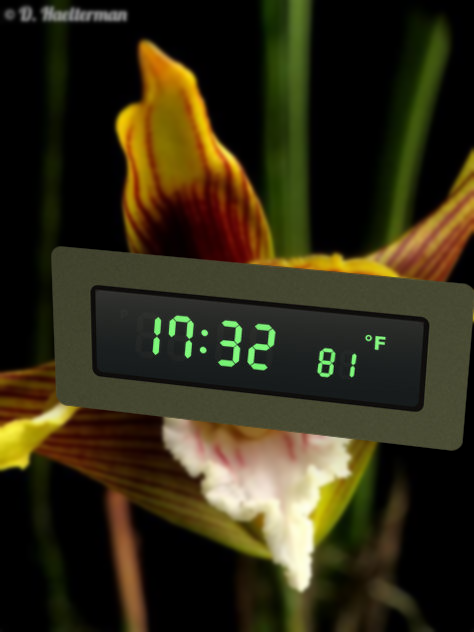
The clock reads 17,32
